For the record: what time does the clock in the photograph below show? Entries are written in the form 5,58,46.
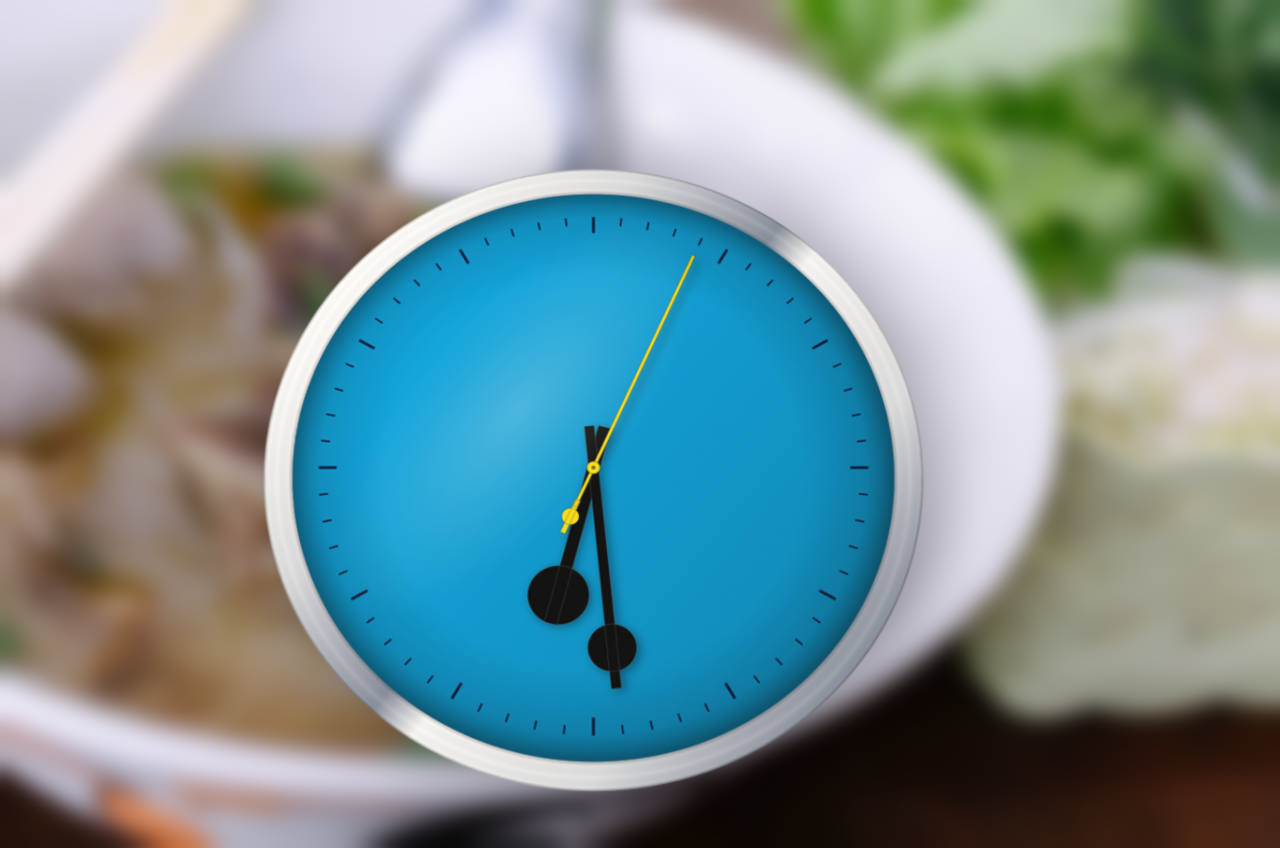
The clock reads 6,29,04
